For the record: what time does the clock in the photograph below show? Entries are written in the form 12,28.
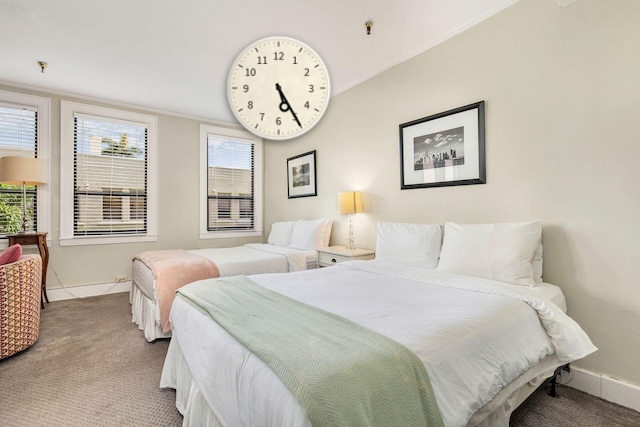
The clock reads 5,25
